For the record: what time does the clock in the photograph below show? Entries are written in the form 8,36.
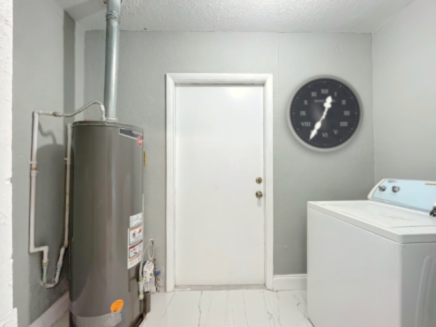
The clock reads 12,35
